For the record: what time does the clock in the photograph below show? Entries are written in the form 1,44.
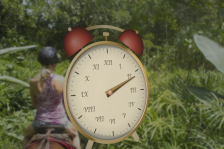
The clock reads 2,11
